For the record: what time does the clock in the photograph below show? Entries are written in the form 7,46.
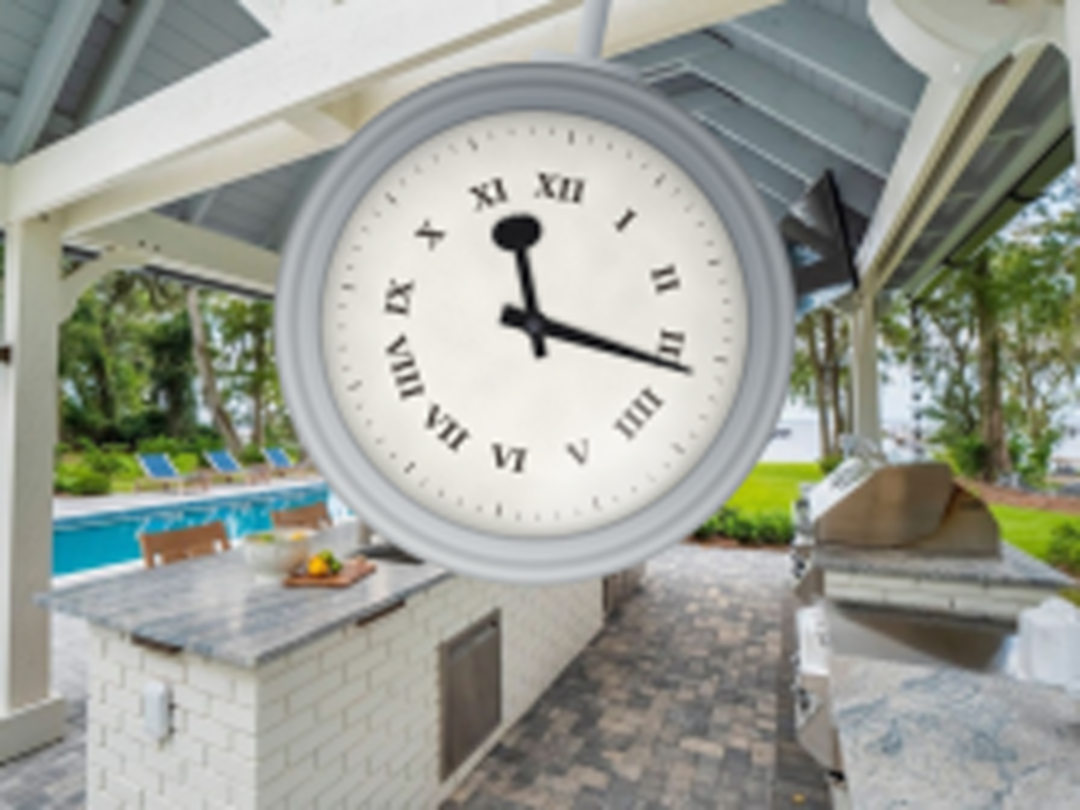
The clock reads 11,16
